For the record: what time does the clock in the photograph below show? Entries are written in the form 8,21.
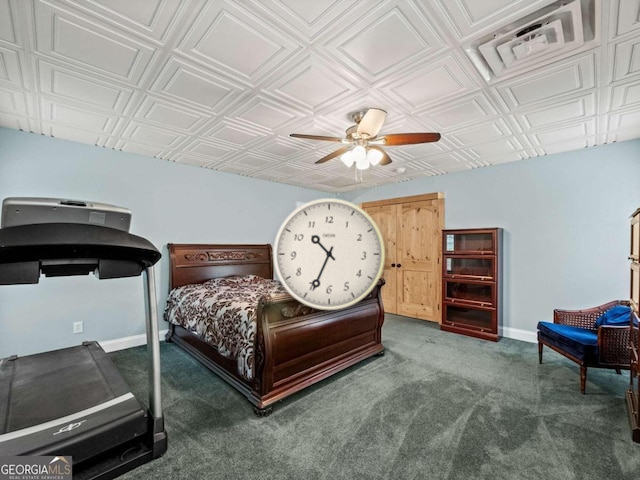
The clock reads 10,34
